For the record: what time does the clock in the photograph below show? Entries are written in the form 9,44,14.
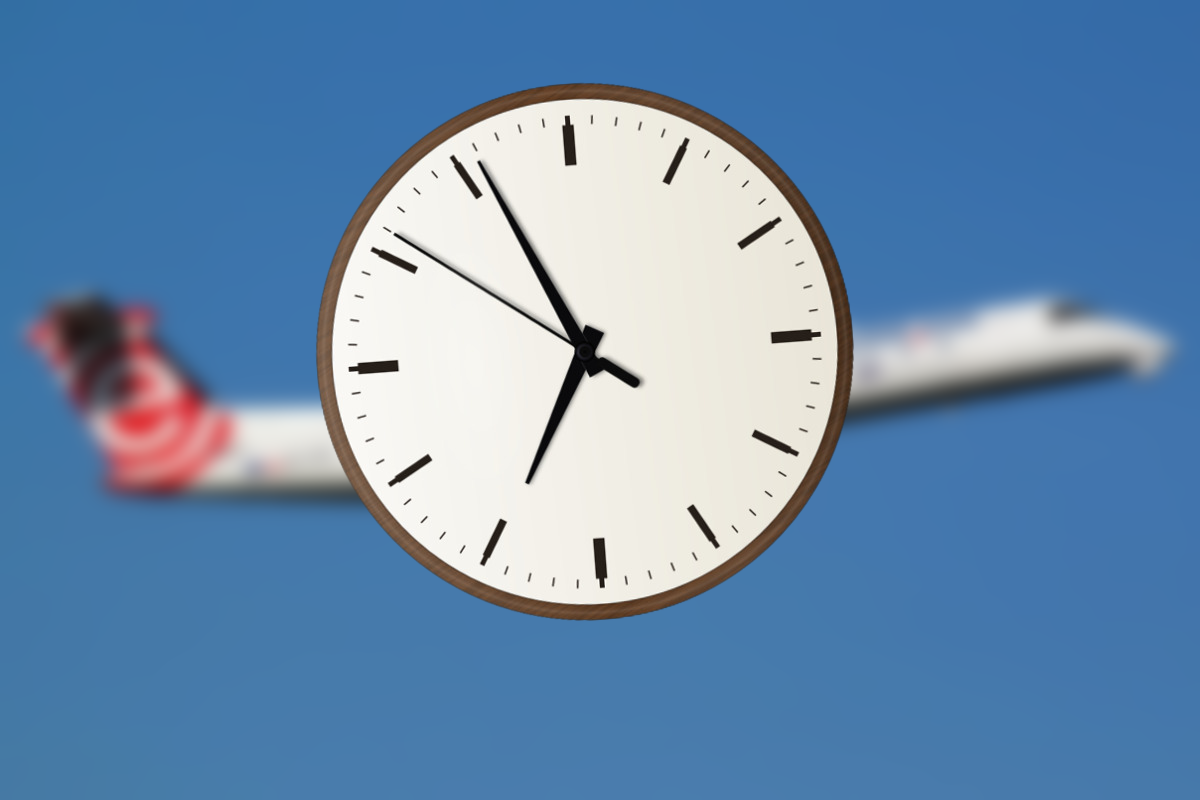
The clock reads 6,55,51
